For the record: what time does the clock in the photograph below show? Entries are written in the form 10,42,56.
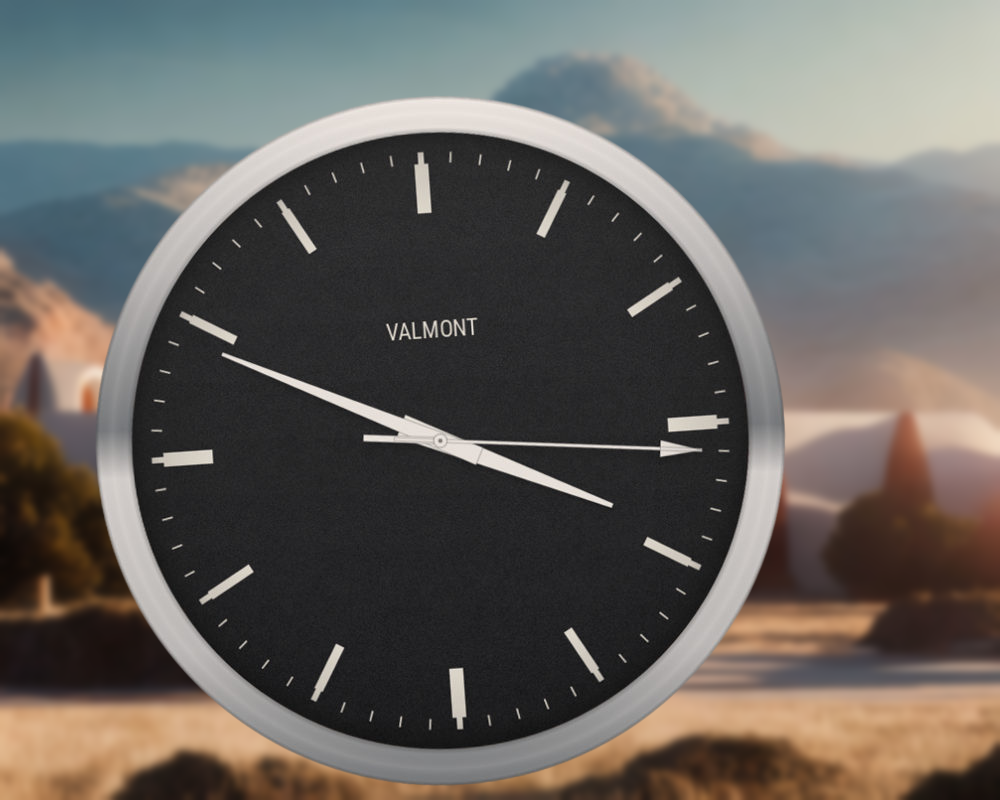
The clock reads 3,49,16
